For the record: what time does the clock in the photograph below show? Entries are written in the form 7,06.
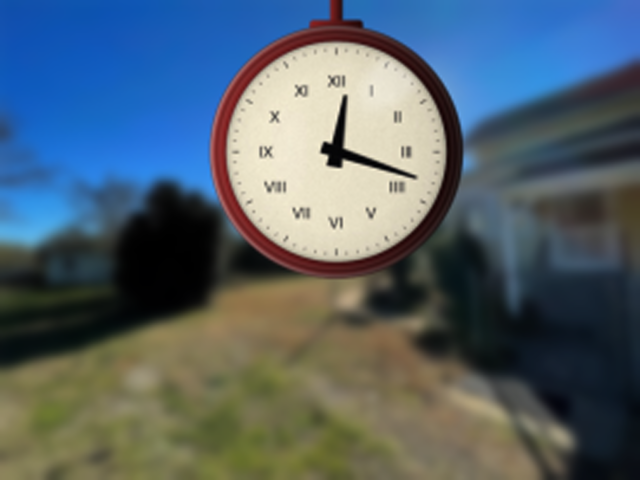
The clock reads 12,18
